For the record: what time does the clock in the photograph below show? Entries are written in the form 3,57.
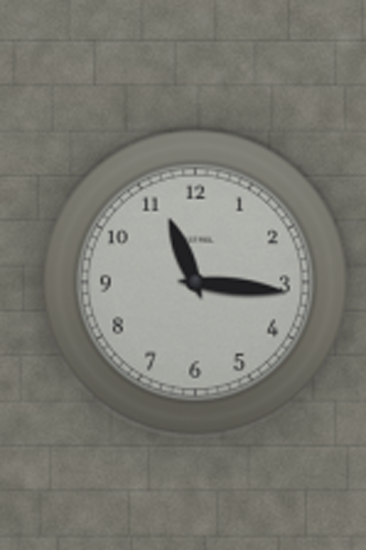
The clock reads 11,16
